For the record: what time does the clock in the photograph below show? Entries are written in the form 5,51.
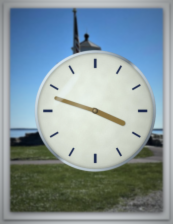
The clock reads 3,48
